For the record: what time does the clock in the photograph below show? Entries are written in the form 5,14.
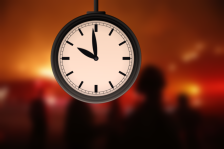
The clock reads 9,59
